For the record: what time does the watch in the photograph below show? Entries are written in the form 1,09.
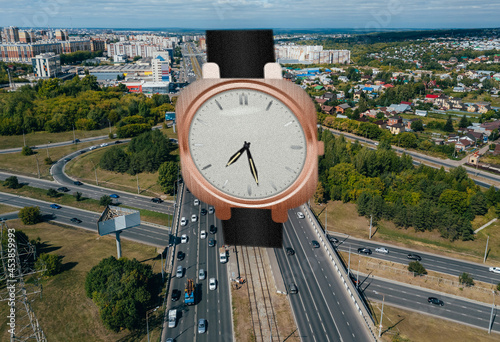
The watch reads 7,28
